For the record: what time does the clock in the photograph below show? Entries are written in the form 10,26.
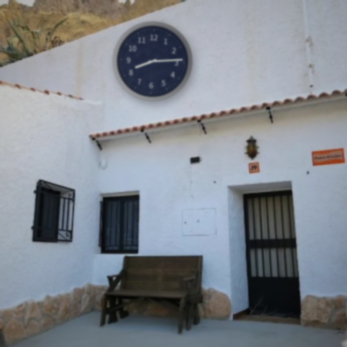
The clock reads 8,14
